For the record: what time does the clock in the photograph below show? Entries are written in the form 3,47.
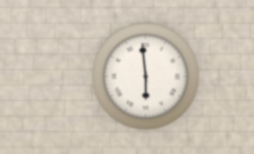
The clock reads 5,59
